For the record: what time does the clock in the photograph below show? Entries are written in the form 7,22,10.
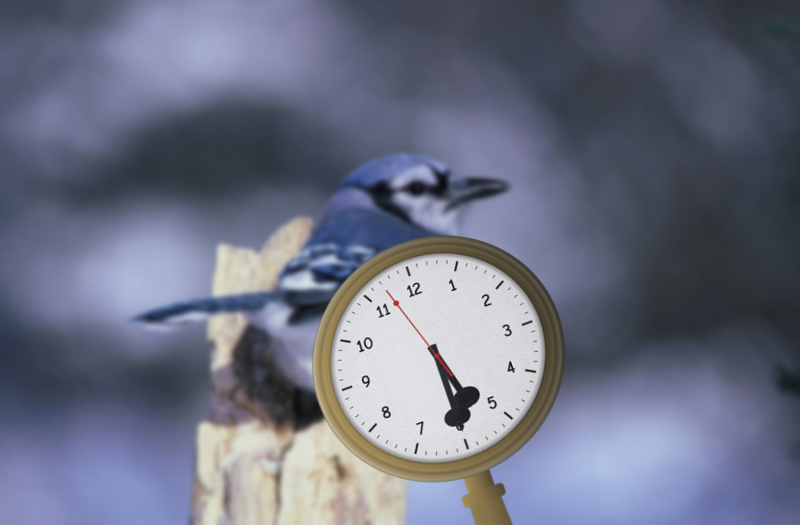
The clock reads 5,29,57
